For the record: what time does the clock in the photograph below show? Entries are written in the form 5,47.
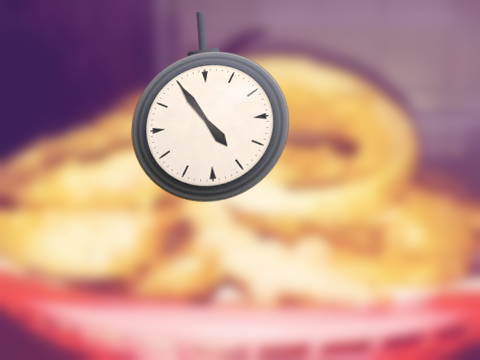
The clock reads 4,55
